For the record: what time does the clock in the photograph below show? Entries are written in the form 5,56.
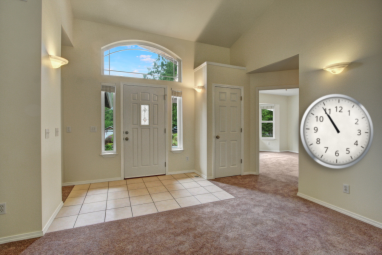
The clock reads 10,54
